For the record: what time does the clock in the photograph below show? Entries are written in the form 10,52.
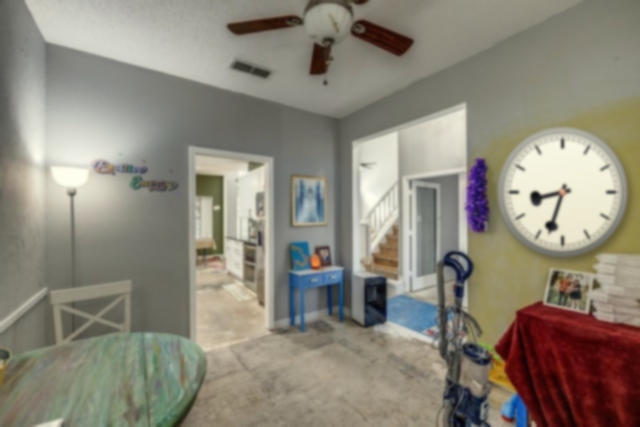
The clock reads 8,33
